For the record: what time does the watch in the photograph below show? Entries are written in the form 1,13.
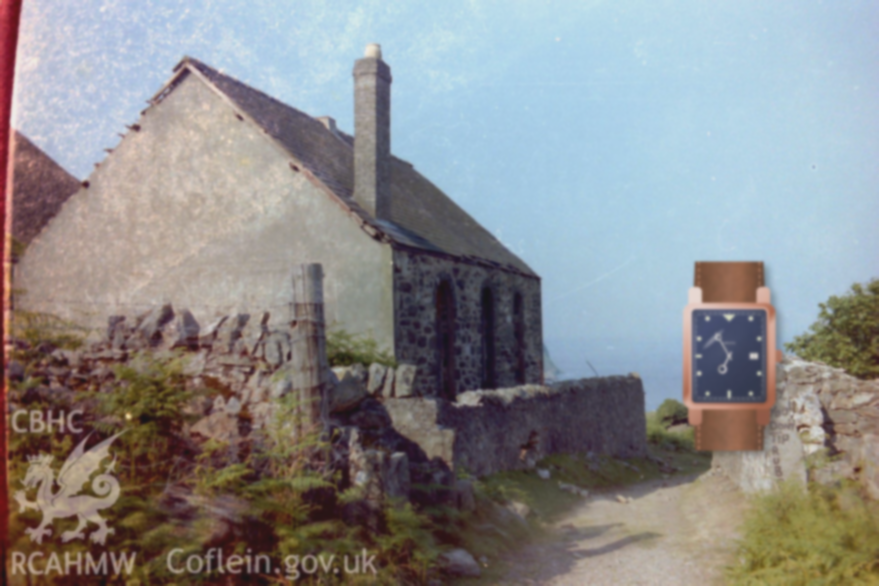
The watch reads 6,55
